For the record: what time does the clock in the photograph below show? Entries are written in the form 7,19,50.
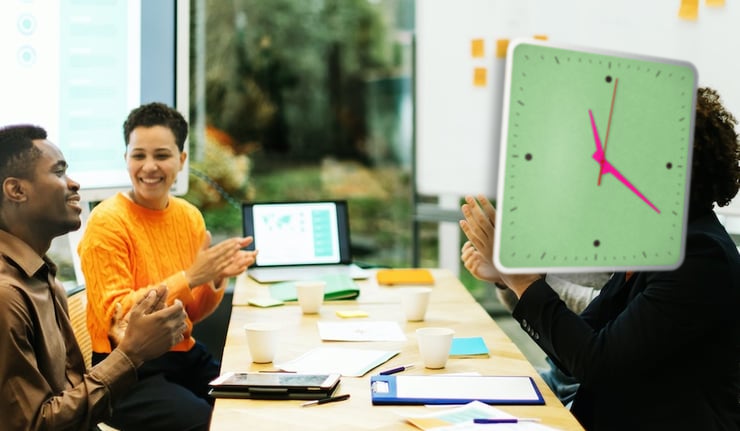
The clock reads 11,21,01
